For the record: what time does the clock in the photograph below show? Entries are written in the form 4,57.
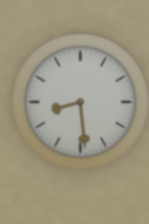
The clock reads 8,29
